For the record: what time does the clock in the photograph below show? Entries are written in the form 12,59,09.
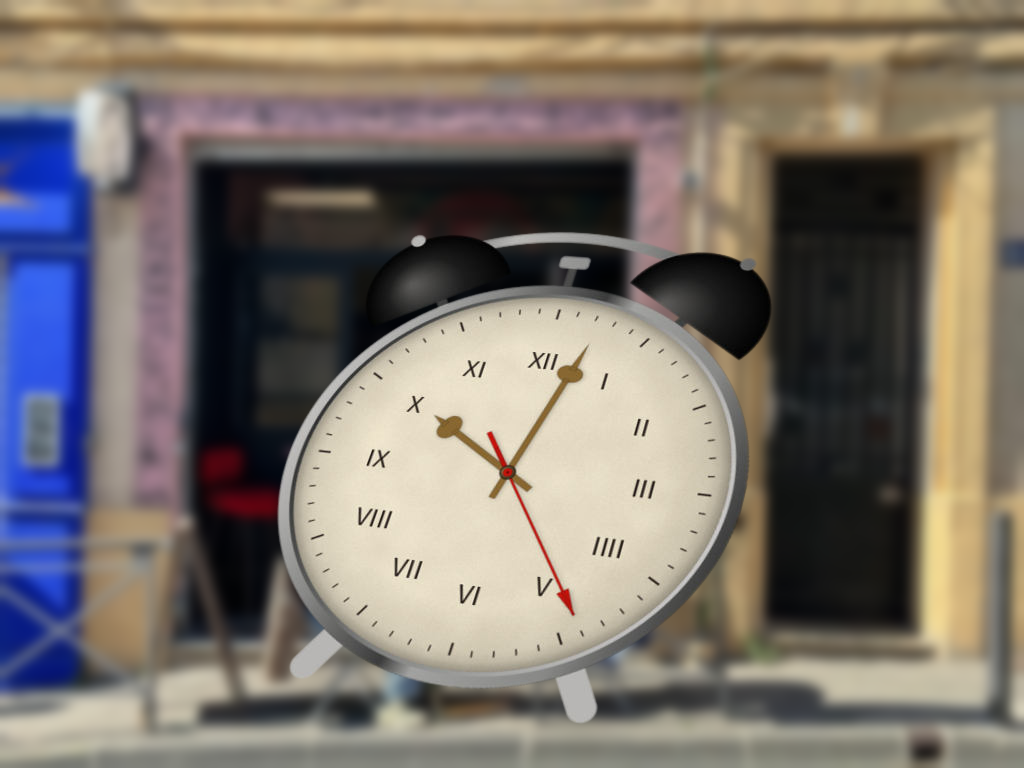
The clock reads 10,02,24
